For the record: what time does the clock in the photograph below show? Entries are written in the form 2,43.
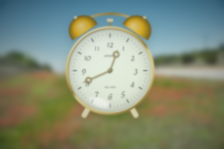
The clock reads 12,41
